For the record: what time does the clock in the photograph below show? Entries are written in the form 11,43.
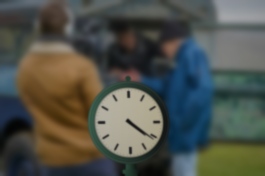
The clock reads 4,21
